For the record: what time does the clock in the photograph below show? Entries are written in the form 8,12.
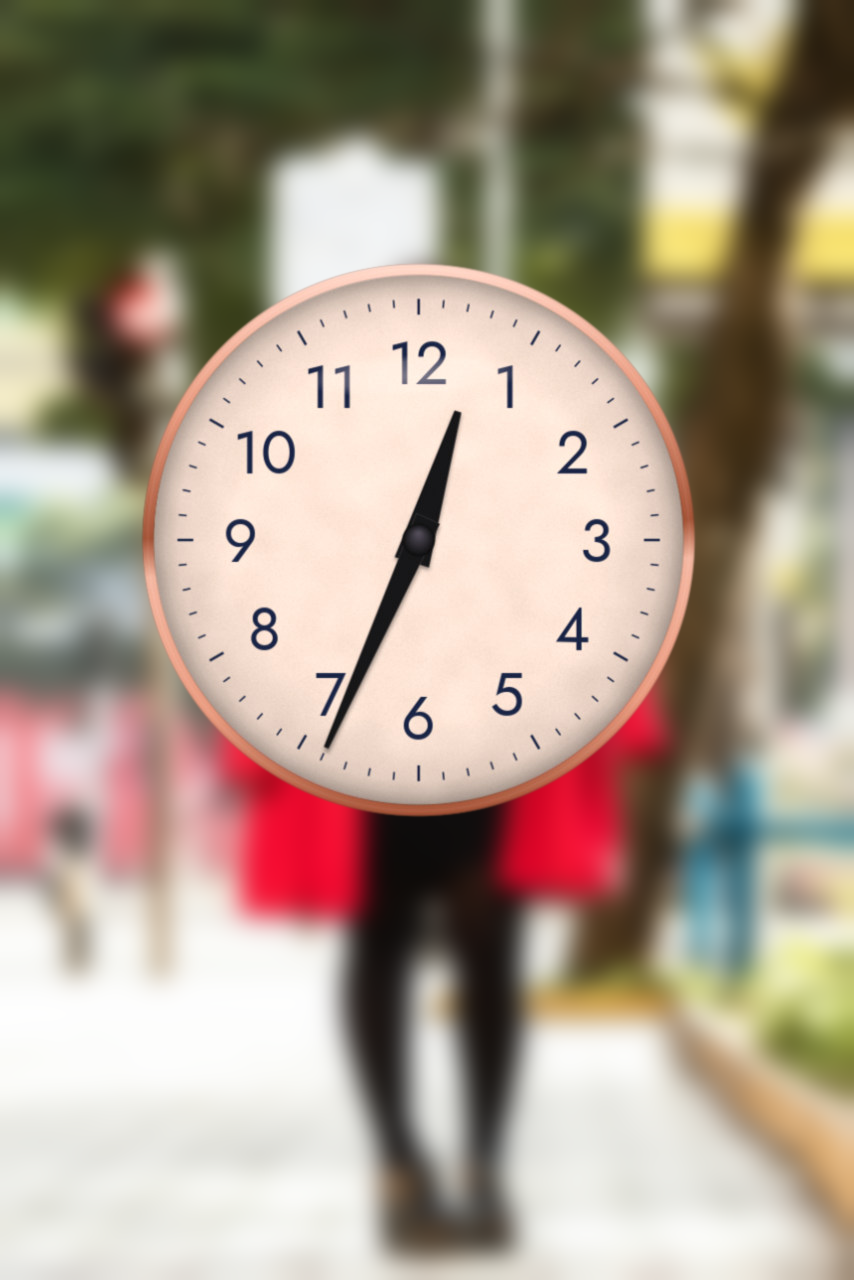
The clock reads 12,34
